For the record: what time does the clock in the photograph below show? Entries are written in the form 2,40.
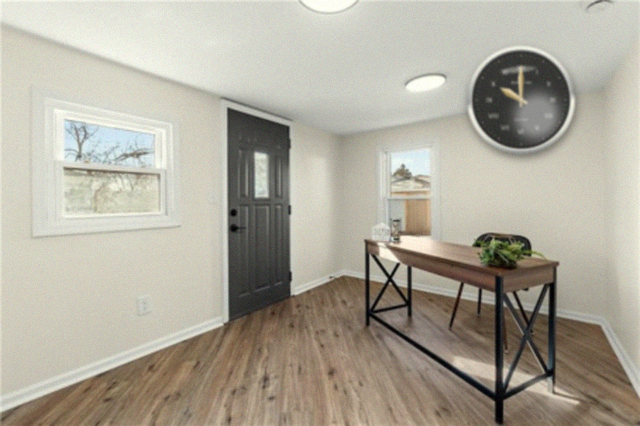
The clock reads 10,00
